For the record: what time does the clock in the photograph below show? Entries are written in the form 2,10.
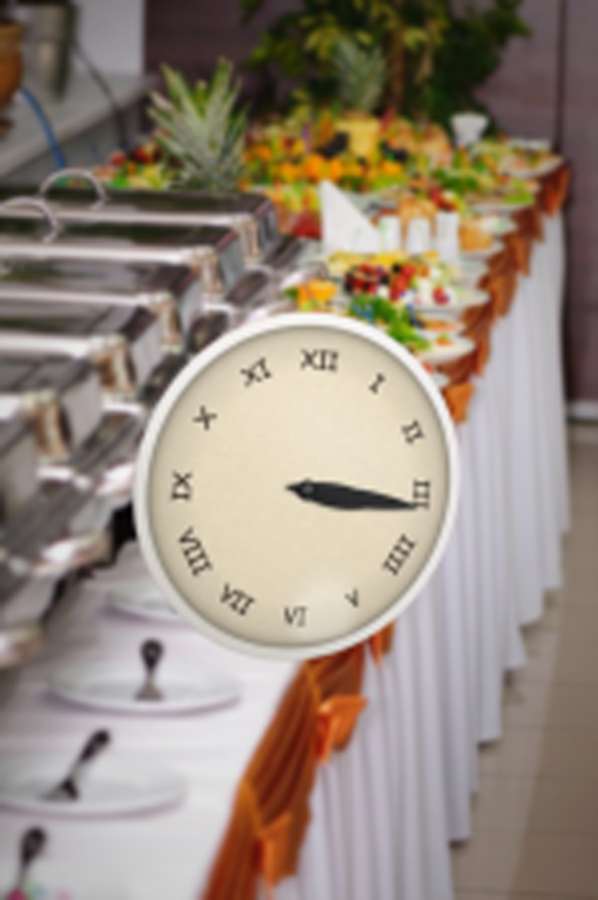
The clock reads 3,16
